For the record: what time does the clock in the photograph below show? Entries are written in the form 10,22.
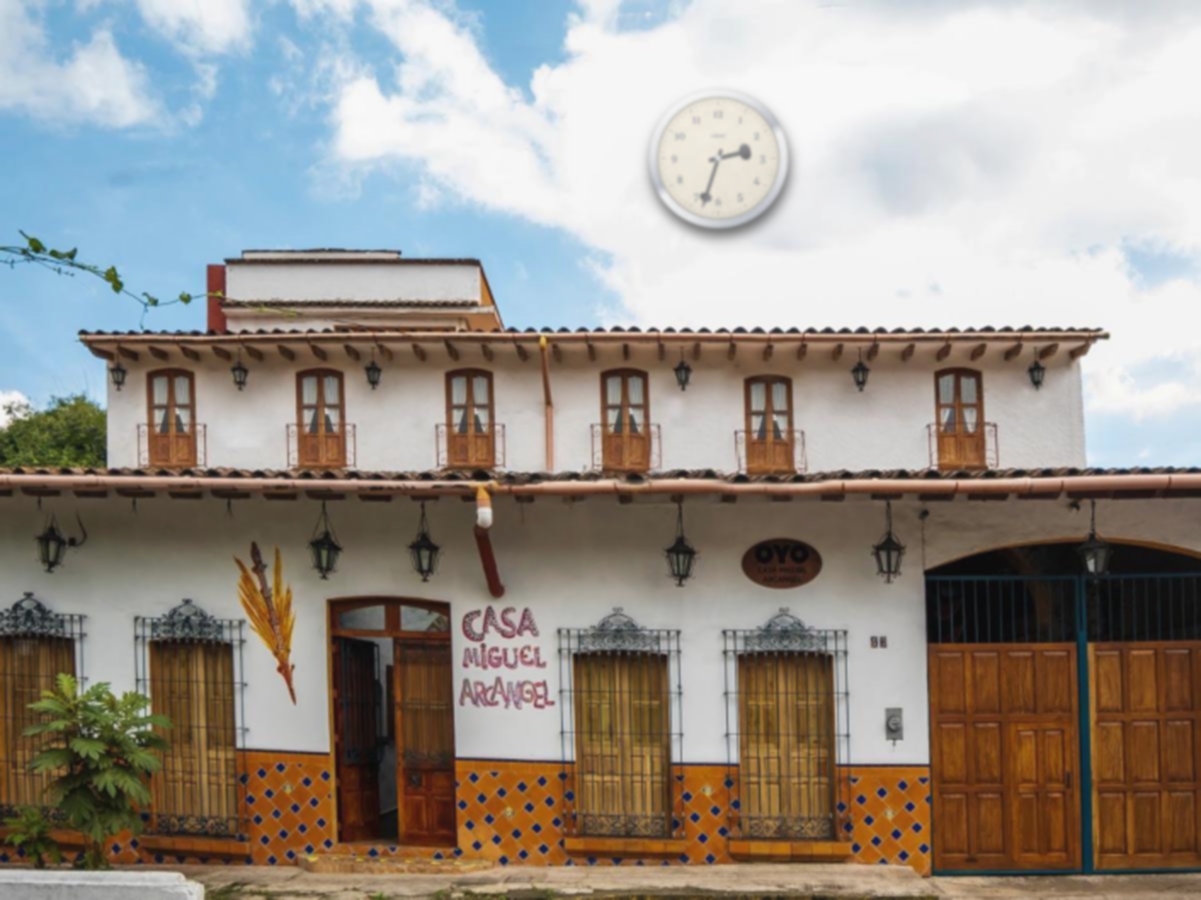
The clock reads 2,33
